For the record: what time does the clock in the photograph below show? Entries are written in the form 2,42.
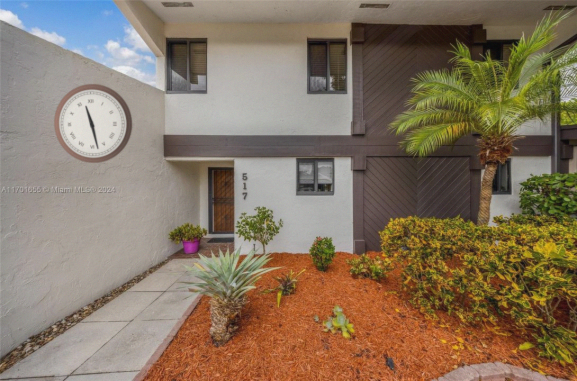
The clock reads 11,28
